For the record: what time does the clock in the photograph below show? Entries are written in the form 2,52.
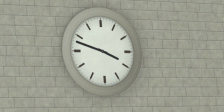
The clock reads 3,48
